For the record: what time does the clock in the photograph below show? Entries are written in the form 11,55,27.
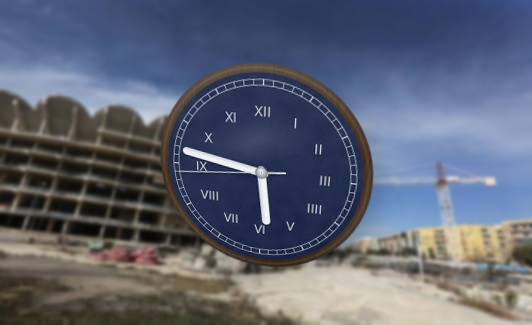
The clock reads 5,46,44
